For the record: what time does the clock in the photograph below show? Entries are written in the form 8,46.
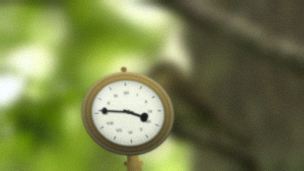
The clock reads 3,46
